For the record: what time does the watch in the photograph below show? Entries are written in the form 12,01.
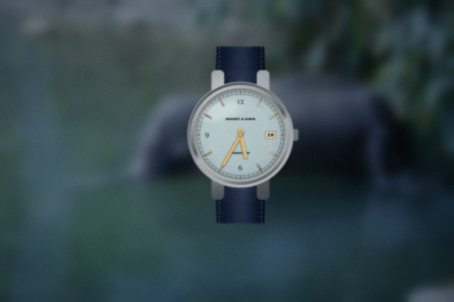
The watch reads 5,35
